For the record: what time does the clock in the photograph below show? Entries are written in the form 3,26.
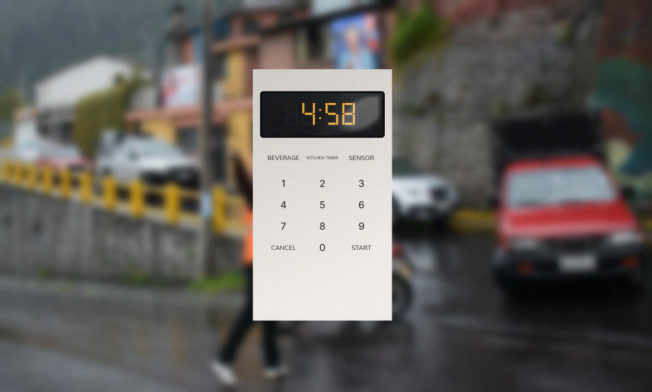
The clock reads 4,58
